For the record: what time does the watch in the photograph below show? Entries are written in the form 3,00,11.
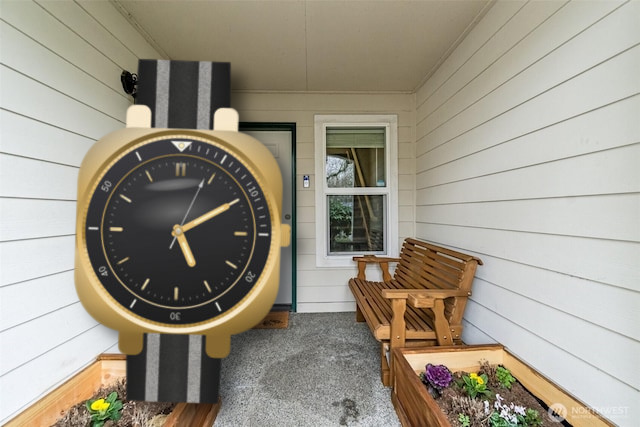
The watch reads 5,10,04
